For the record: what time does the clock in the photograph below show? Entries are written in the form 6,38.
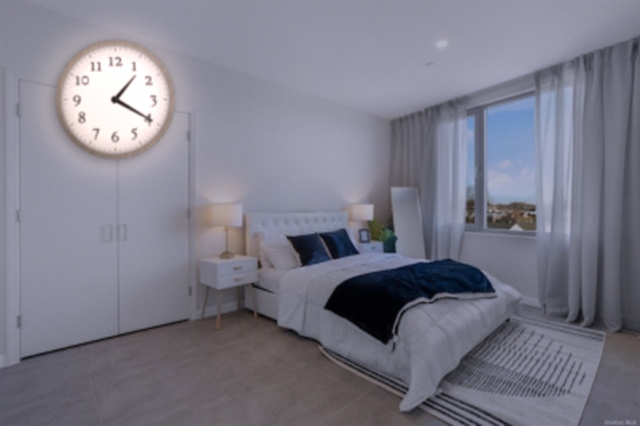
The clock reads 1,20
